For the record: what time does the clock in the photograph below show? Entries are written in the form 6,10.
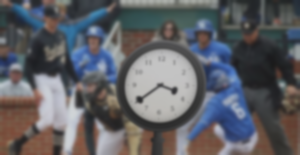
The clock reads 3,39
